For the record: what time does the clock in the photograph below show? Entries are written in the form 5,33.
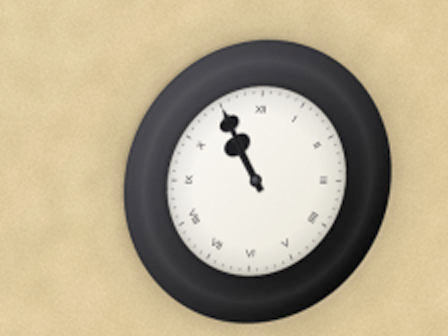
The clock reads 10,55
